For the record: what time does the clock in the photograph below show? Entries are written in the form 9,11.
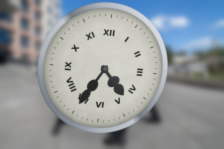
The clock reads 4,35
